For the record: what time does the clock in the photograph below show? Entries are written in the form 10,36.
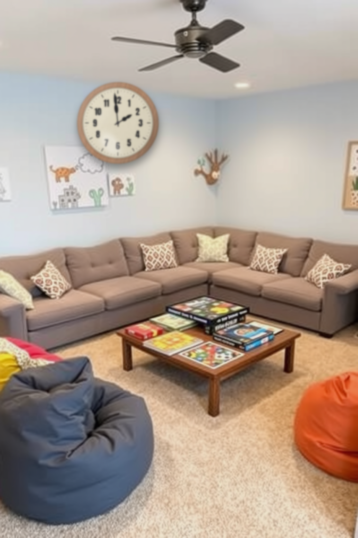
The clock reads 1,59
